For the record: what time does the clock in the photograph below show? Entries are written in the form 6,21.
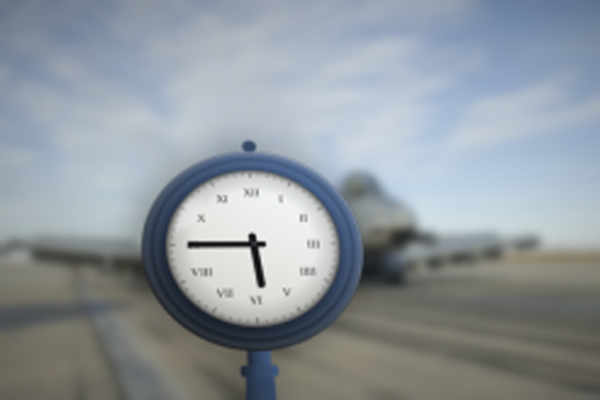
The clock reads 5,45
